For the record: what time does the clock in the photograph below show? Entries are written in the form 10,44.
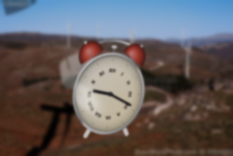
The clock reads 9,19
